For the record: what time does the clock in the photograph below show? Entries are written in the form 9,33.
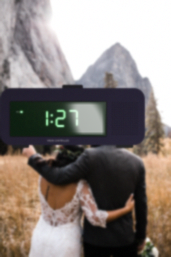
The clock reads 1,27
